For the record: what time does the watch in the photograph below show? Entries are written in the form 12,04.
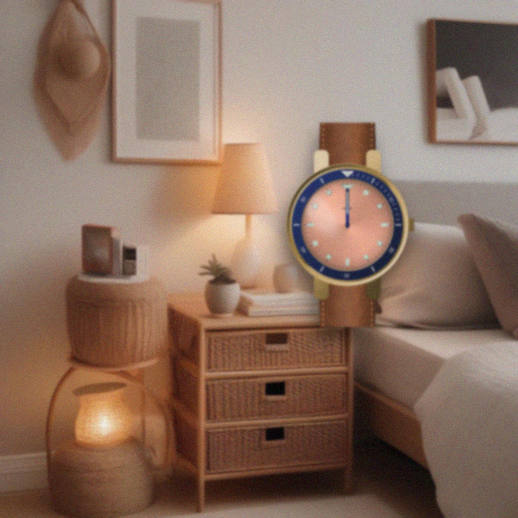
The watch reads 12,00
